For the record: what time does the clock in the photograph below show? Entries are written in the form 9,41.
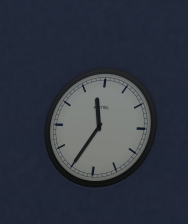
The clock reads 11,35
